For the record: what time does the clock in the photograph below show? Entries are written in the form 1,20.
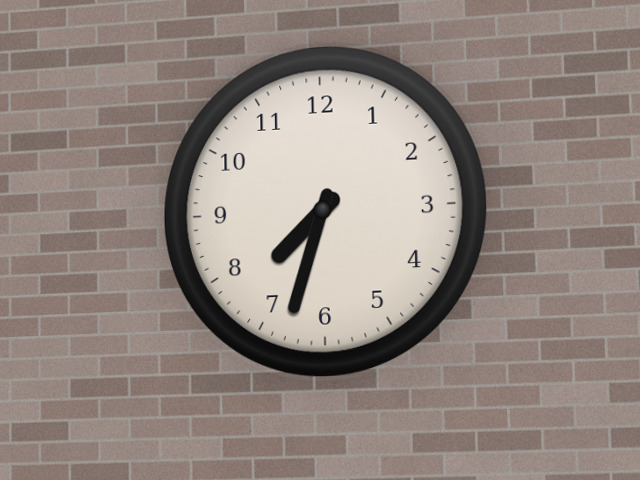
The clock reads 7,33
